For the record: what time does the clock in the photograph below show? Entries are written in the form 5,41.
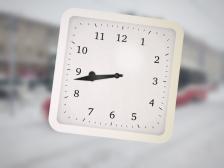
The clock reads 8,43
